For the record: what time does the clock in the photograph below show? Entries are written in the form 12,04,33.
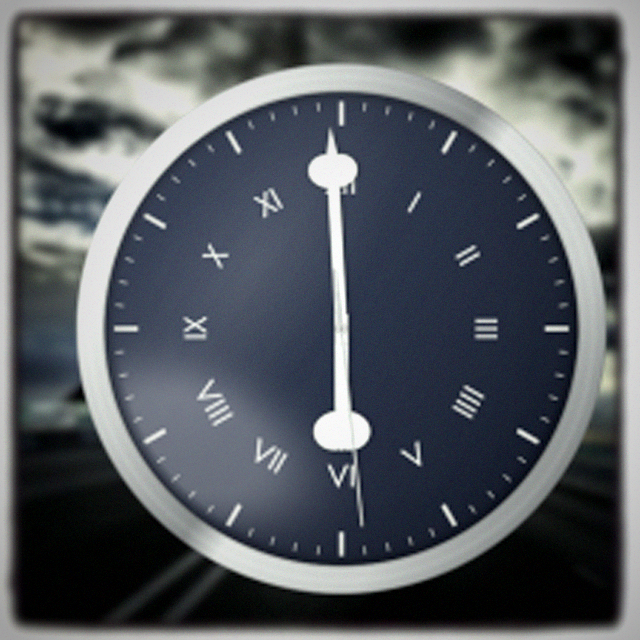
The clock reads 5,59,29
